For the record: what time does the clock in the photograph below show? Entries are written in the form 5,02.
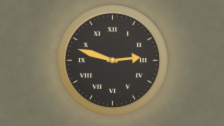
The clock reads 2,48
